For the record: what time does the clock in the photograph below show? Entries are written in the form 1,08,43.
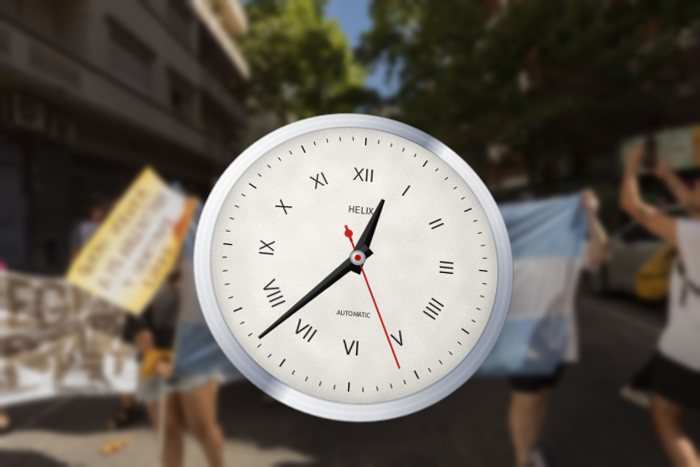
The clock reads 12,37,26
